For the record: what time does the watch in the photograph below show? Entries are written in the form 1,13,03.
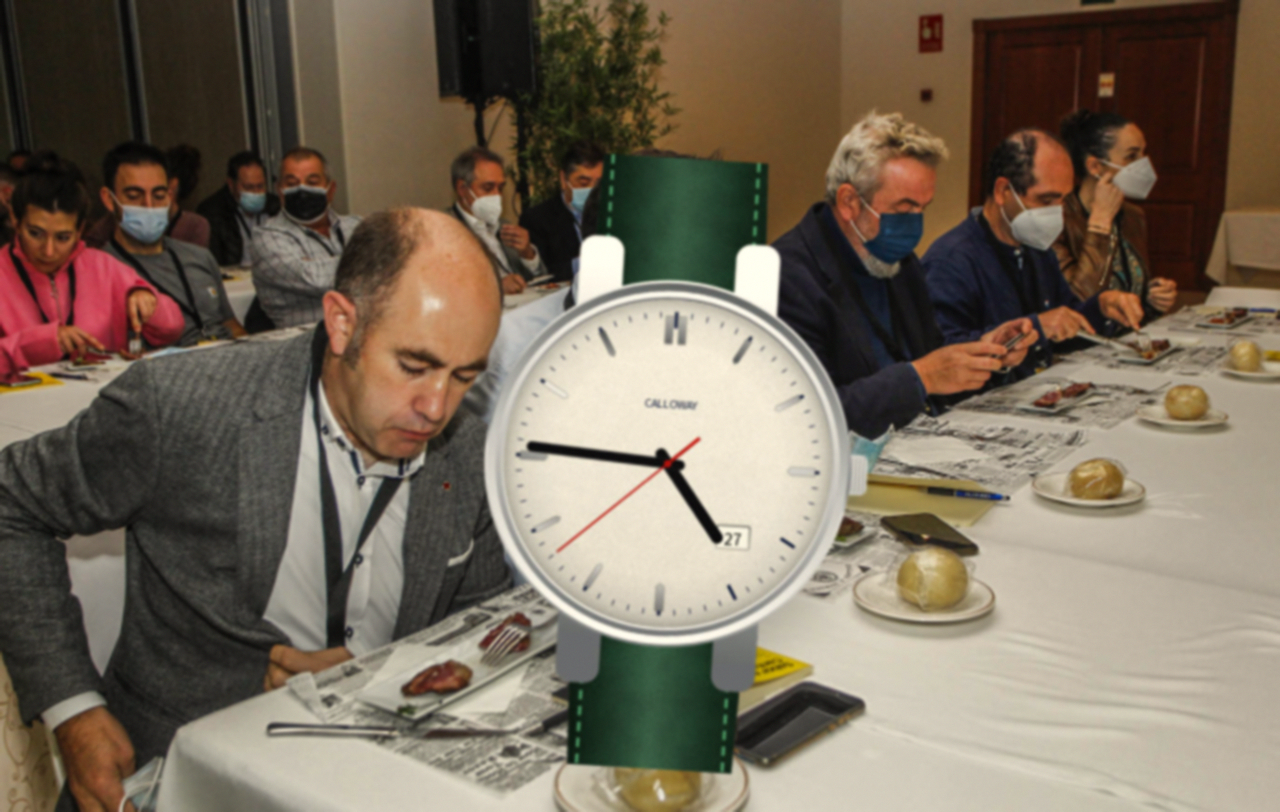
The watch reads 4,45,38
